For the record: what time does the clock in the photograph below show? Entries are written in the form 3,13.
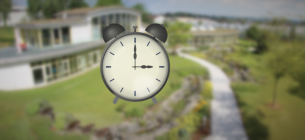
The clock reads 3,00
